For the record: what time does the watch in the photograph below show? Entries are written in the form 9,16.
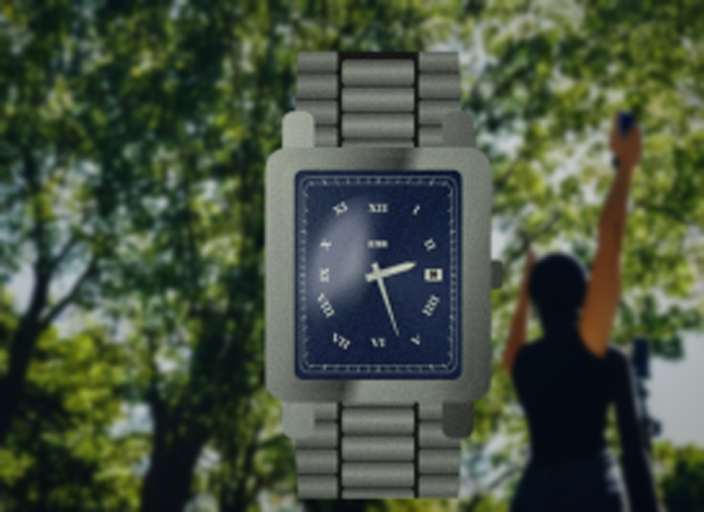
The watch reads 2,27
